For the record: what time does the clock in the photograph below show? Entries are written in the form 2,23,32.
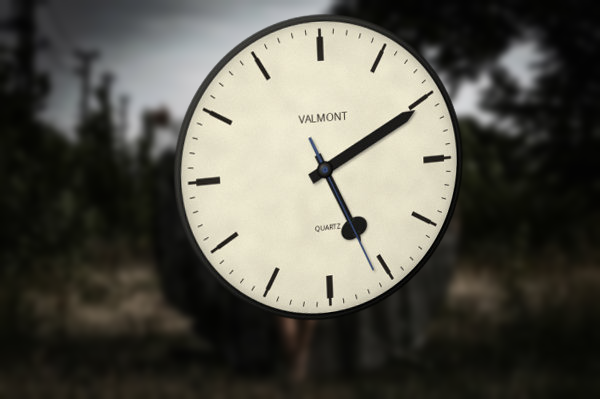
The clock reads 5,10,26
